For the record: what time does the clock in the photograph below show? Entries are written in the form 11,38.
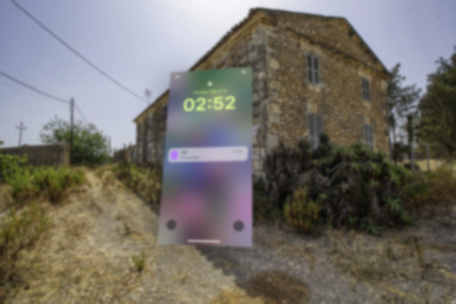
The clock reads 2,52
